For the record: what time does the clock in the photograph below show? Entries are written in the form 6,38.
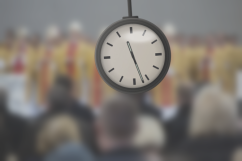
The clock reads 11,27
